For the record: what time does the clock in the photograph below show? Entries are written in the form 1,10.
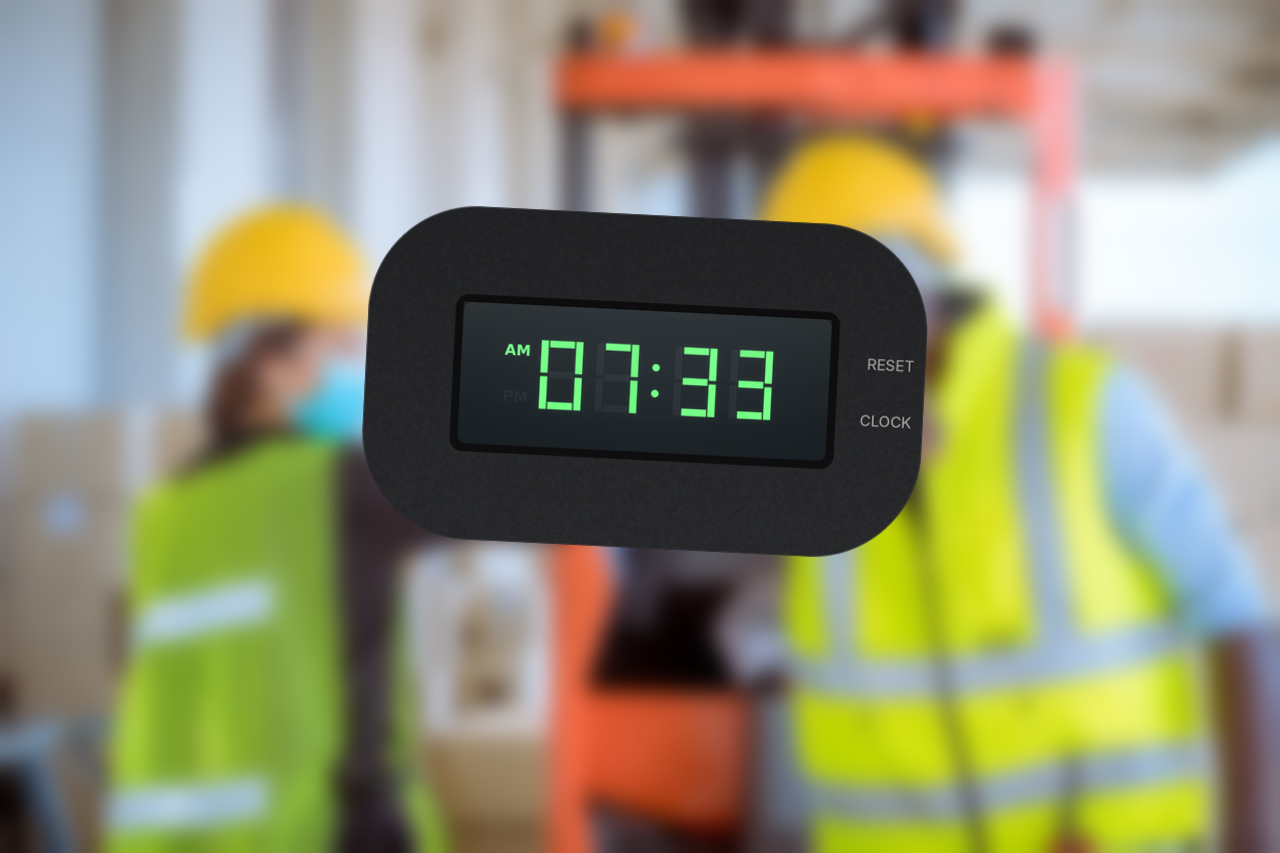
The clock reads 7,33
